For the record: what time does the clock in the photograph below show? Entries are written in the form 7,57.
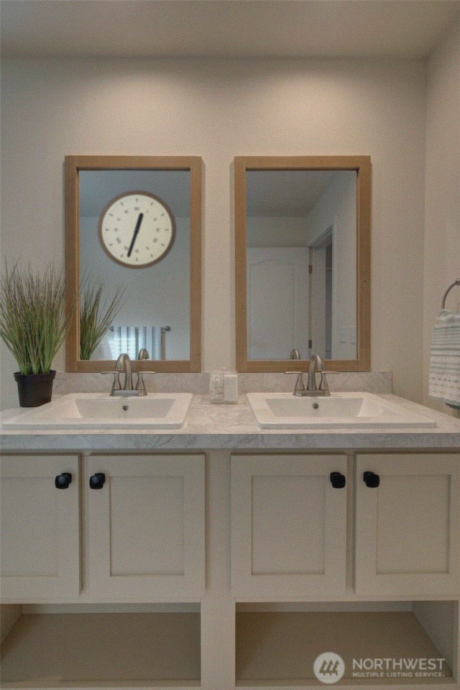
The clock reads 12,33
